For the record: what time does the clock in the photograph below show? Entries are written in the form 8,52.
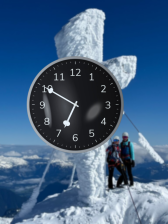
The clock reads 6,50
